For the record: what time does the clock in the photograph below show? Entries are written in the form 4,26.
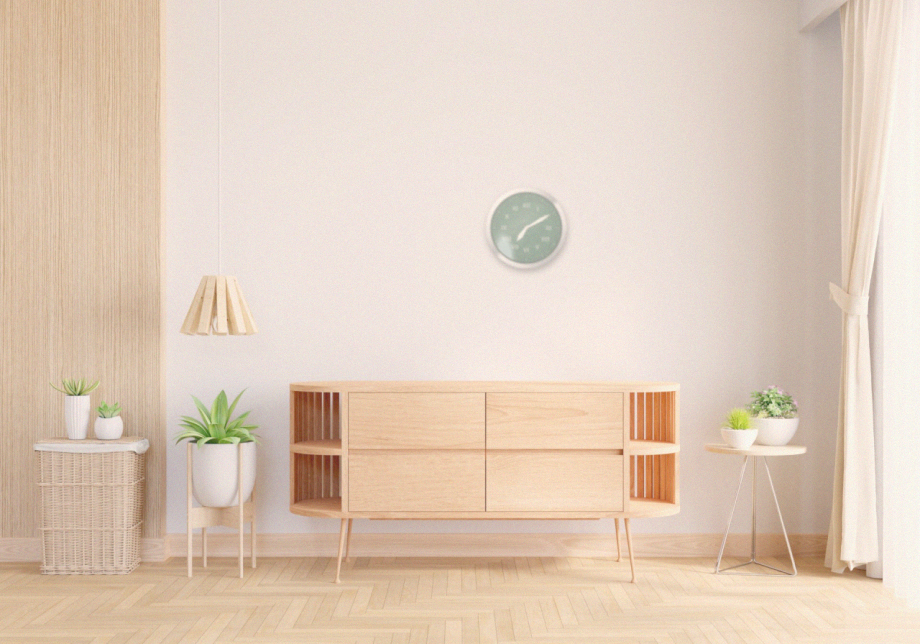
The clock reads 7,10
